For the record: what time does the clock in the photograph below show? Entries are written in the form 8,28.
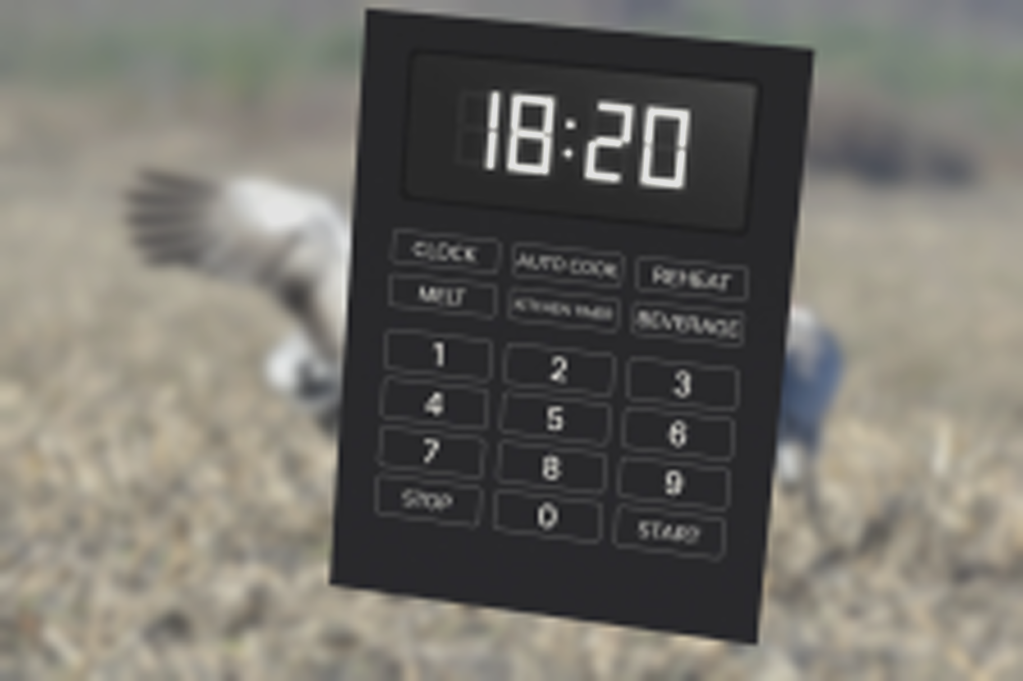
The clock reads 18,20
